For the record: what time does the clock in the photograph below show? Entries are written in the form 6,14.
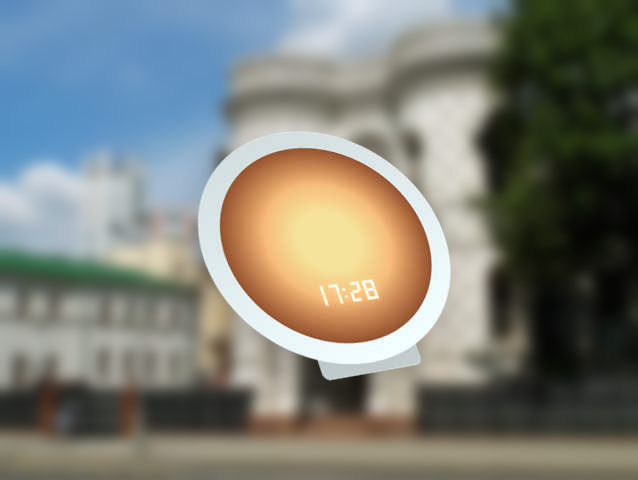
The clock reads 17,28
